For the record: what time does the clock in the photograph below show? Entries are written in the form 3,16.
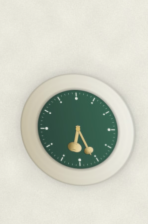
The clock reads 6,26
